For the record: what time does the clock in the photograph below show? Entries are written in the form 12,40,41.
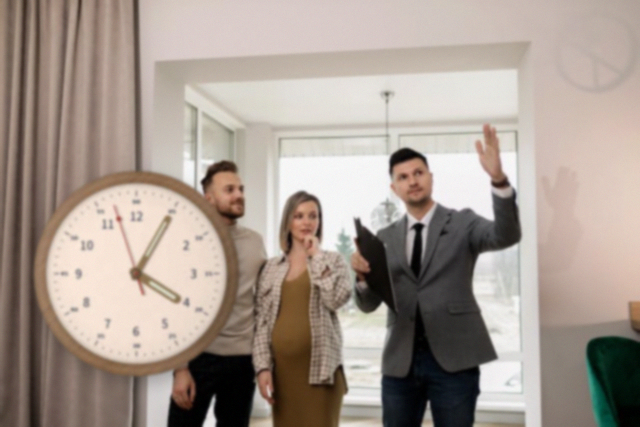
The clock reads 4,04,57
